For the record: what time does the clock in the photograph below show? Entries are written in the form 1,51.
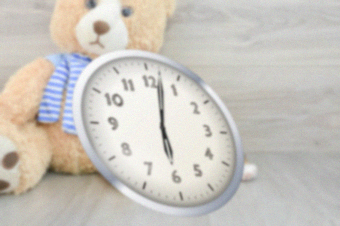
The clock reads 6,02
